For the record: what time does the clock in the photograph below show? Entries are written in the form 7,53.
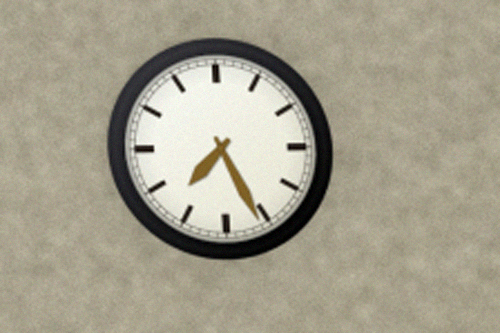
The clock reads 7,26
